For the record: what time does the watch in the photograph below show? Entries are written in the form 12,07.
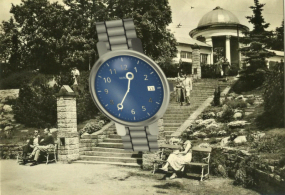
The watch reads 12,36
